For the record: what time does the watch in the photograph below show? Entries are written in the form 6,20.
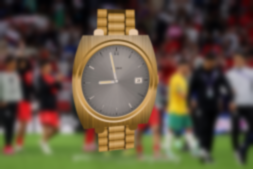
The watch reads 8,58
